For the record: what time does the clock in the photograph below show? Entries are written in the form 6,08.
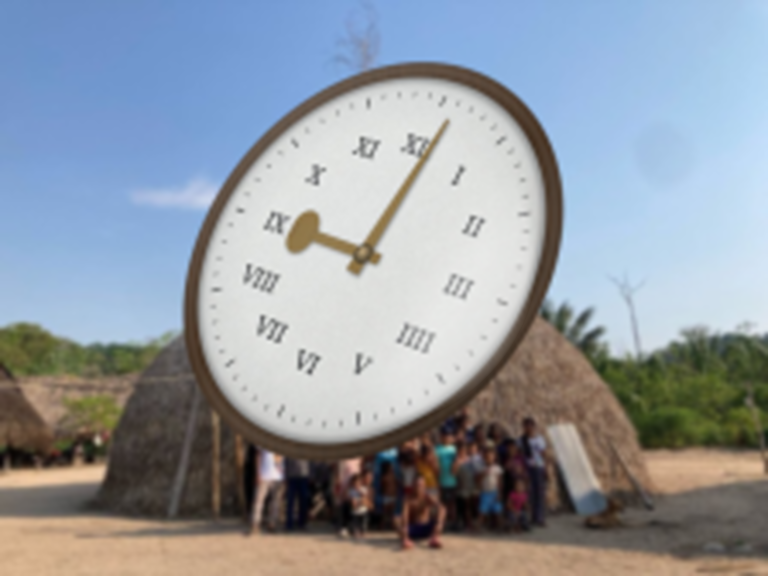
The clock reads 9,01
